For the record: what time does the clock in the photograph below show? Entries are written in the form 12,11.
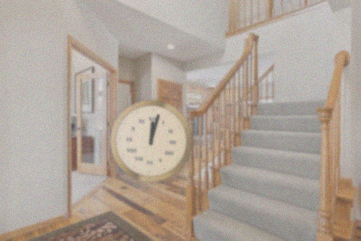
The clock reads 12,02
